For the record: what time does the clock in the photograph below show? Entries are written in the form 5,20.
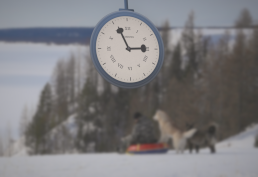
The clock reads 2,56
